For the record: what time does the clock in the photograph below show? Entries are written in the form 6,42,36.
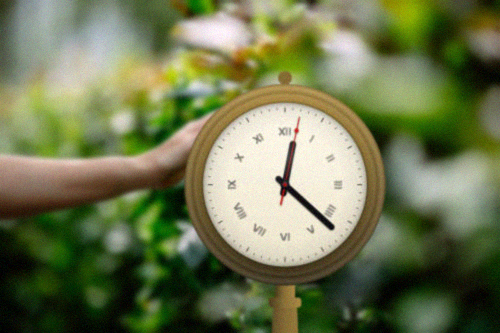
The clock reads 12,22,02
